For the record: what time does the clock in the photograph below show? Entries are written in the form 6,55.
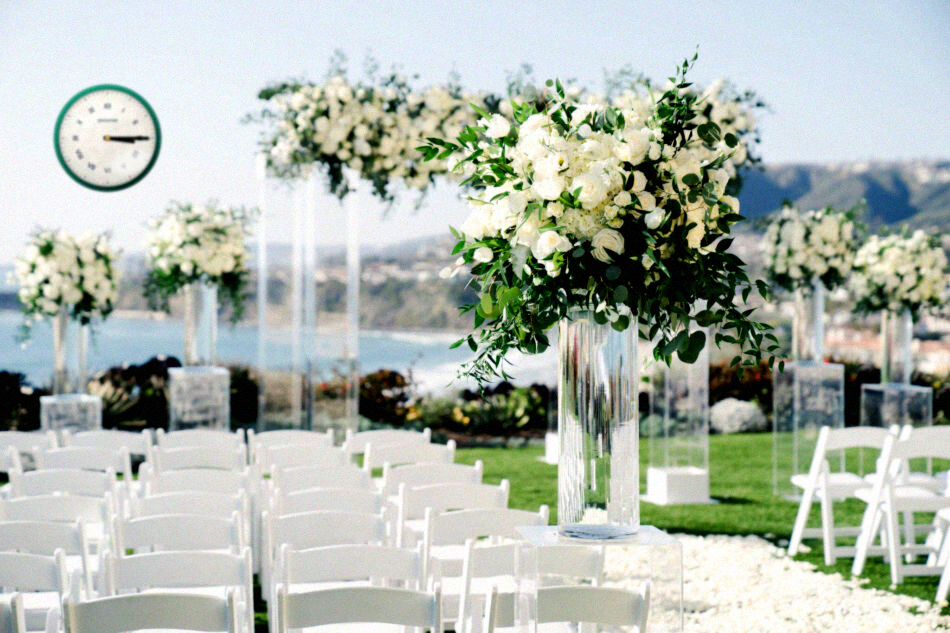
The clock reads 3,15
